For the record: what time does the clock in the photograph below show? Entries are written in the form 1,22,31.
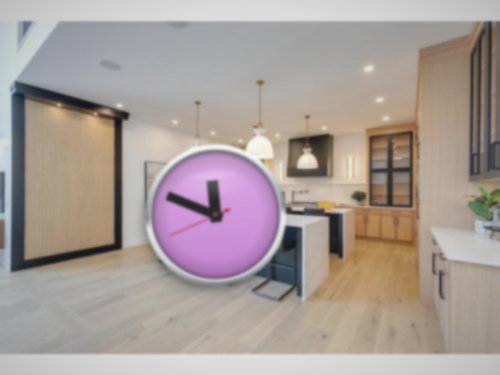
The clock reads 11,48,41
